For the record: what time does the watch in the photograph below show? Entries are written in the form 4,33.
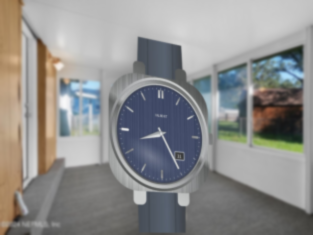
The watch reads 8,25
